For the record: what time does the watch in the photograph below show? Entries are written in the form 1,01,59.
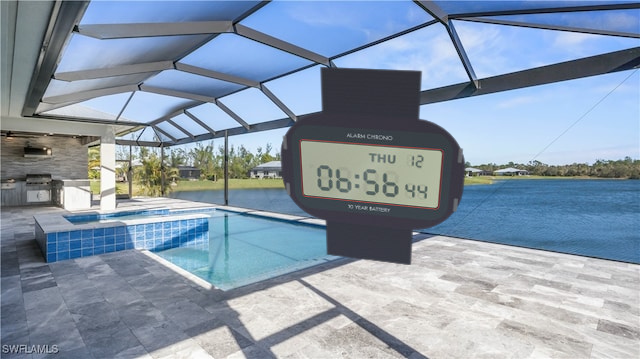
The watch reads 6,56,44
